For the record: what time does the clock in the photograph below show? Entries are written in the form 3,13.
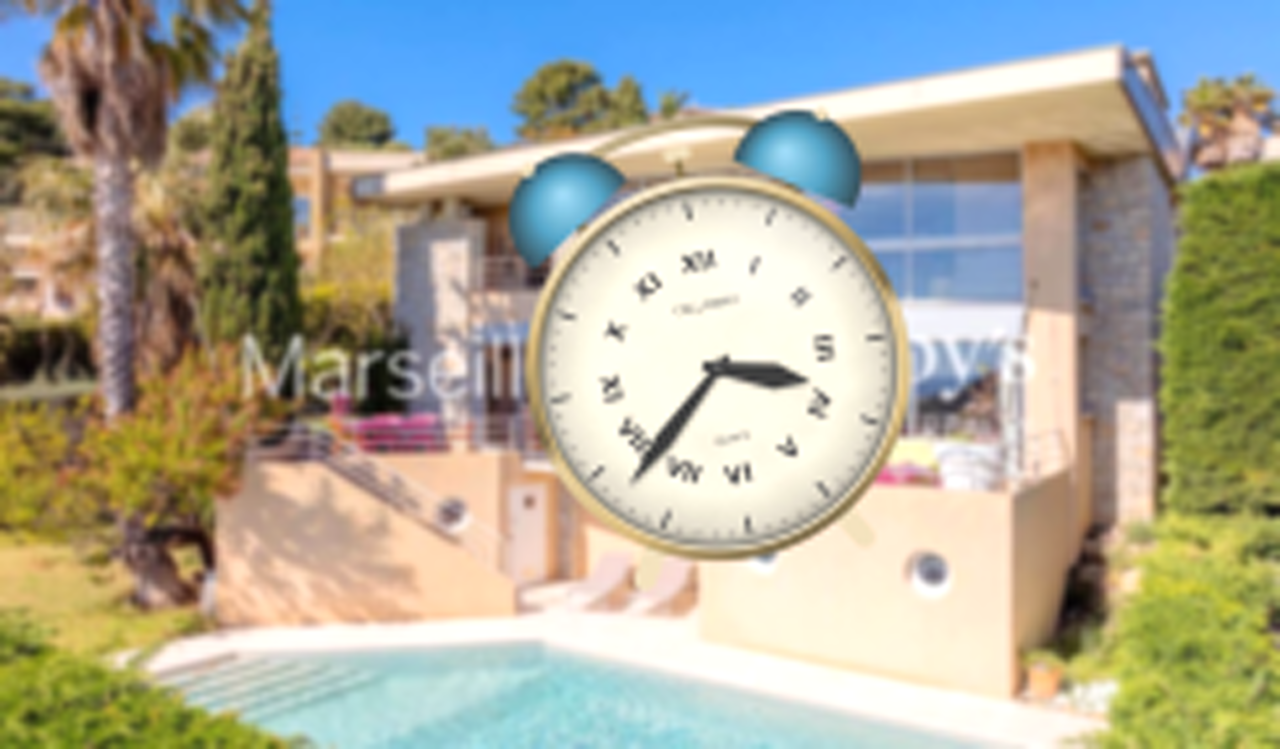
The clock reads 3,38
